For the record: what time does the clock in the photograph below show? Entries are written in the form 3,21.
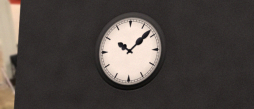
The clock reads 10,08
